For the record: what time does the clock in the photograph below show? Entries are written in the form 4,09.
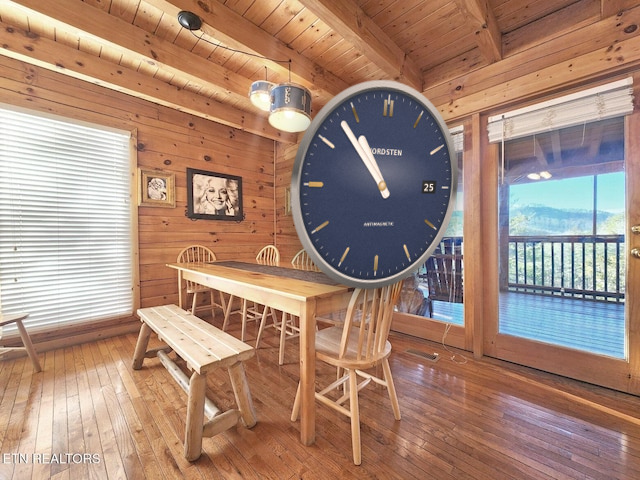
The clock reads 10,53
